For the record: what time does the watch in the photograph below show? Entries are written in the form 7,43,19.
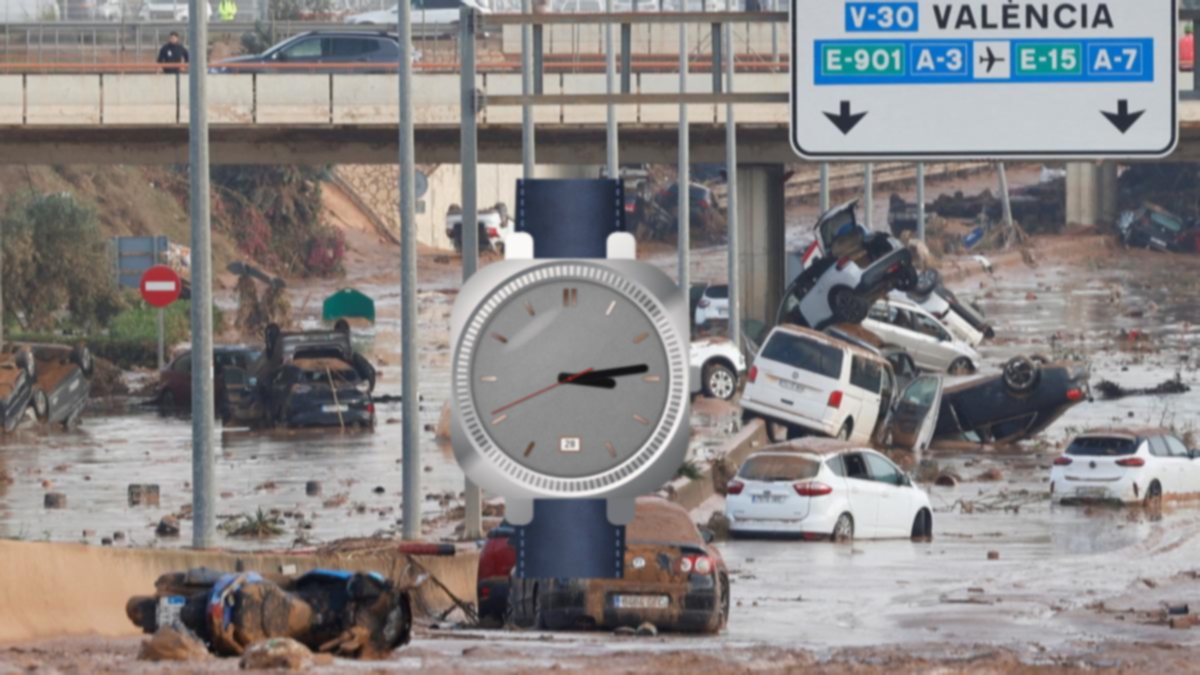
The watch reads 3,13,41
